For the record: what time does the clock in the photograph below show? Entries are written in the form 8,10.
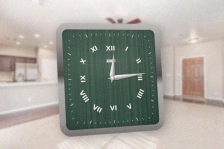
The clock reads 12,14
